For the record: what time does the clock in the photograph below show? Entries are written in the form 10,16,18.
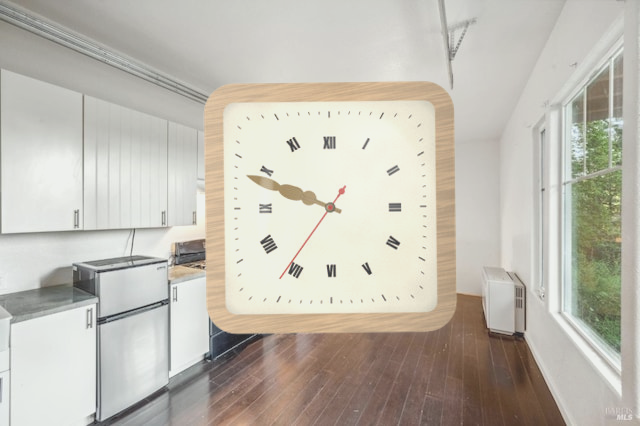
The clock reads 9,48,36
